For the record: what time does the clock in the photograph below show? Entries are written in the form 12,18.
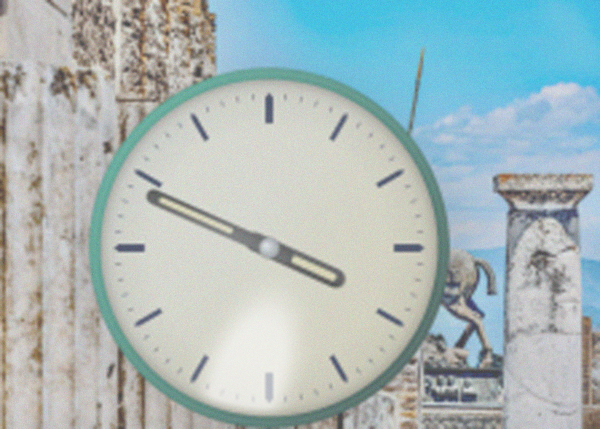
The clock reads 3,49
